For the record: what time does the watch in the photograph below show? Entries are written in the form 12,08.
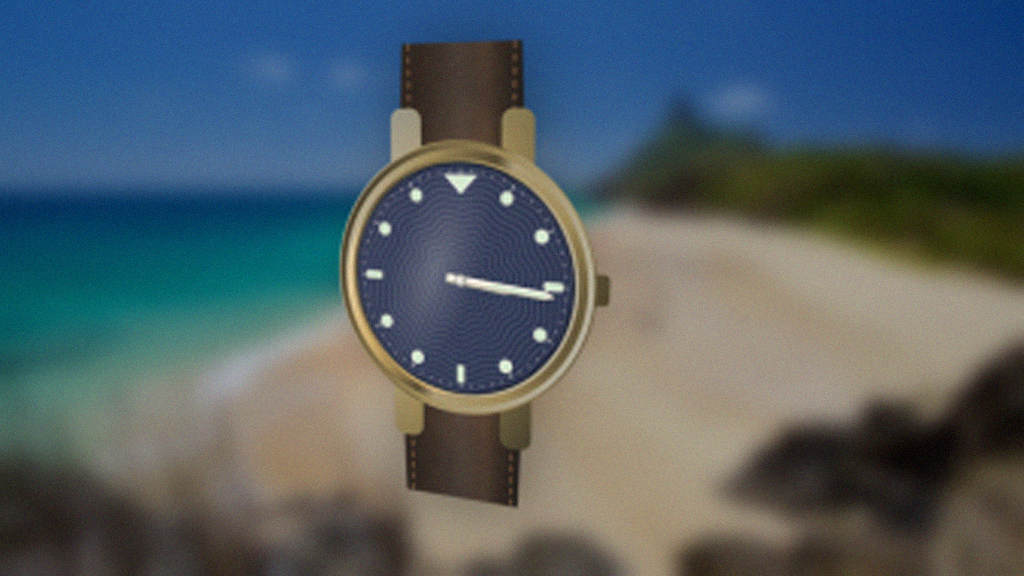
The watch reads 3,16
